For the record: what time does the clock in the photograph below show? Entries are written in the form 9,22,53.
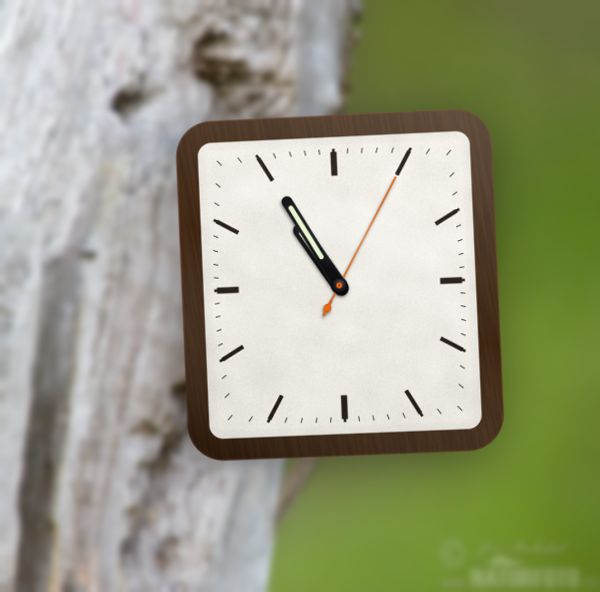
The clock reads 10,55,05
